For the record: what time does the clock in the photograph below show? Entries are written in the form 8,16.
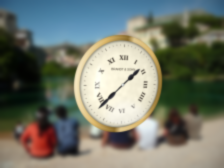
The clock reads 1,38
